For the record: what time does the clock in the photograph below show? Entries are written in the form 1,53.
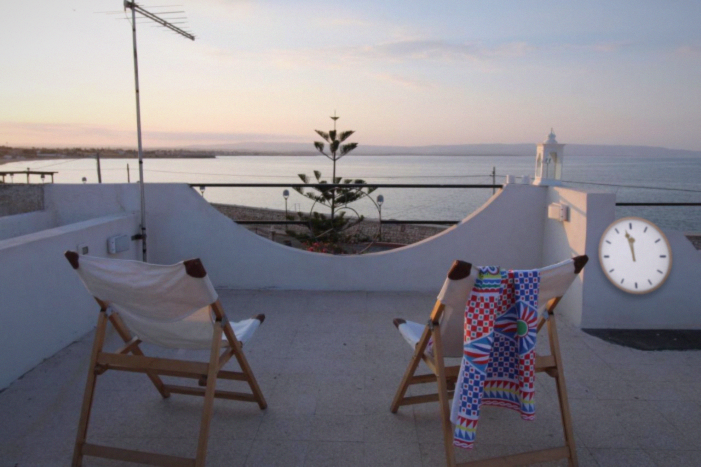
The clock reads 11,58
